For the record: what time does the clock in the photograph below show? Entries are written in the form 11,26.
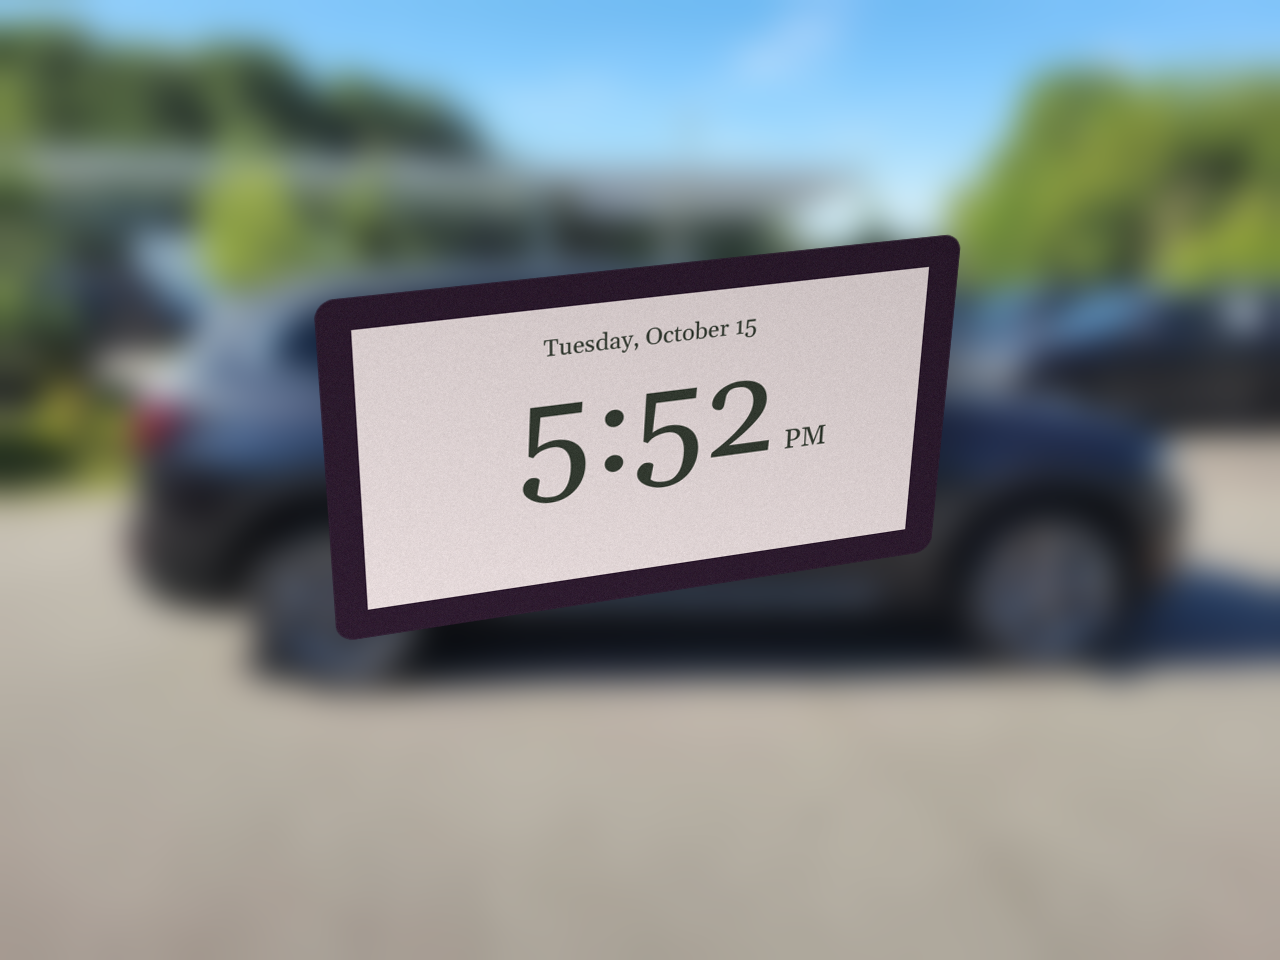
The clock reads 5,52
